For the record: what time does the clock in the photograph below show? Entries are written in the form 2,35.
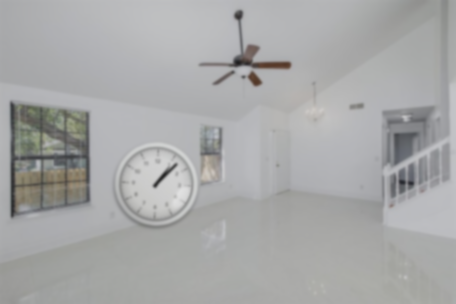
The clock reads 1,07
